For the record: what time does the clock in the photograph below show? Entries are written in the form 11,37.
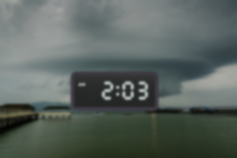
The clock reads 2,03
